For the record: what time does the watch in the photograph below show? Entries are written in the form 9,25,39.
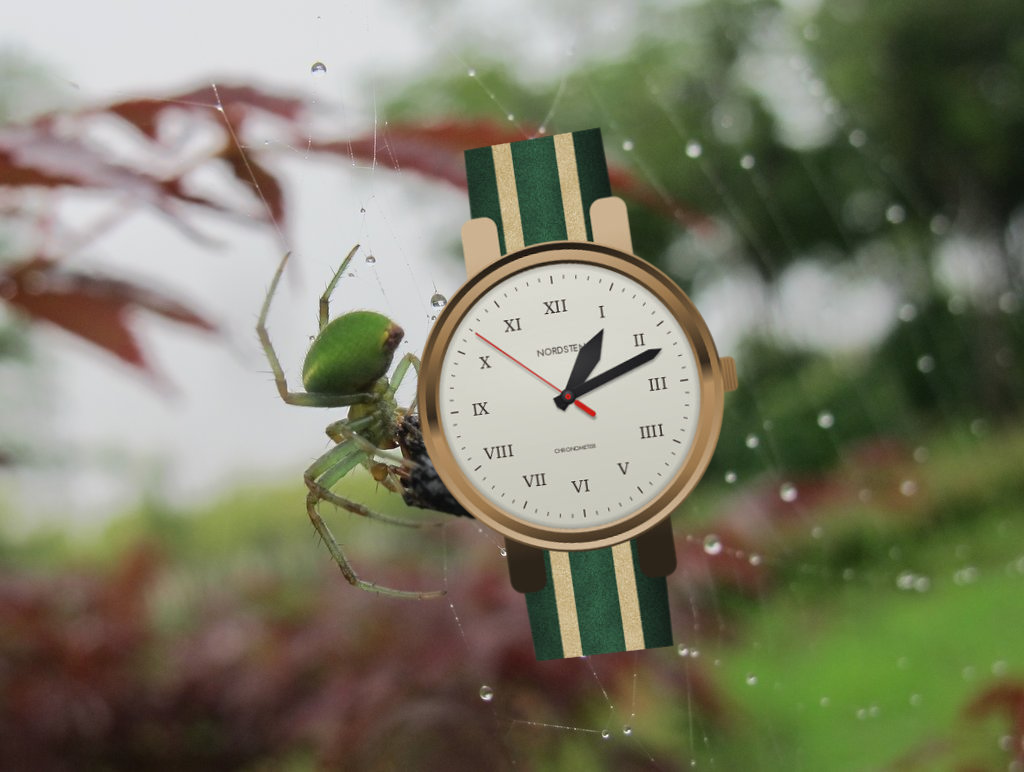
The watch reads 1,11,52
